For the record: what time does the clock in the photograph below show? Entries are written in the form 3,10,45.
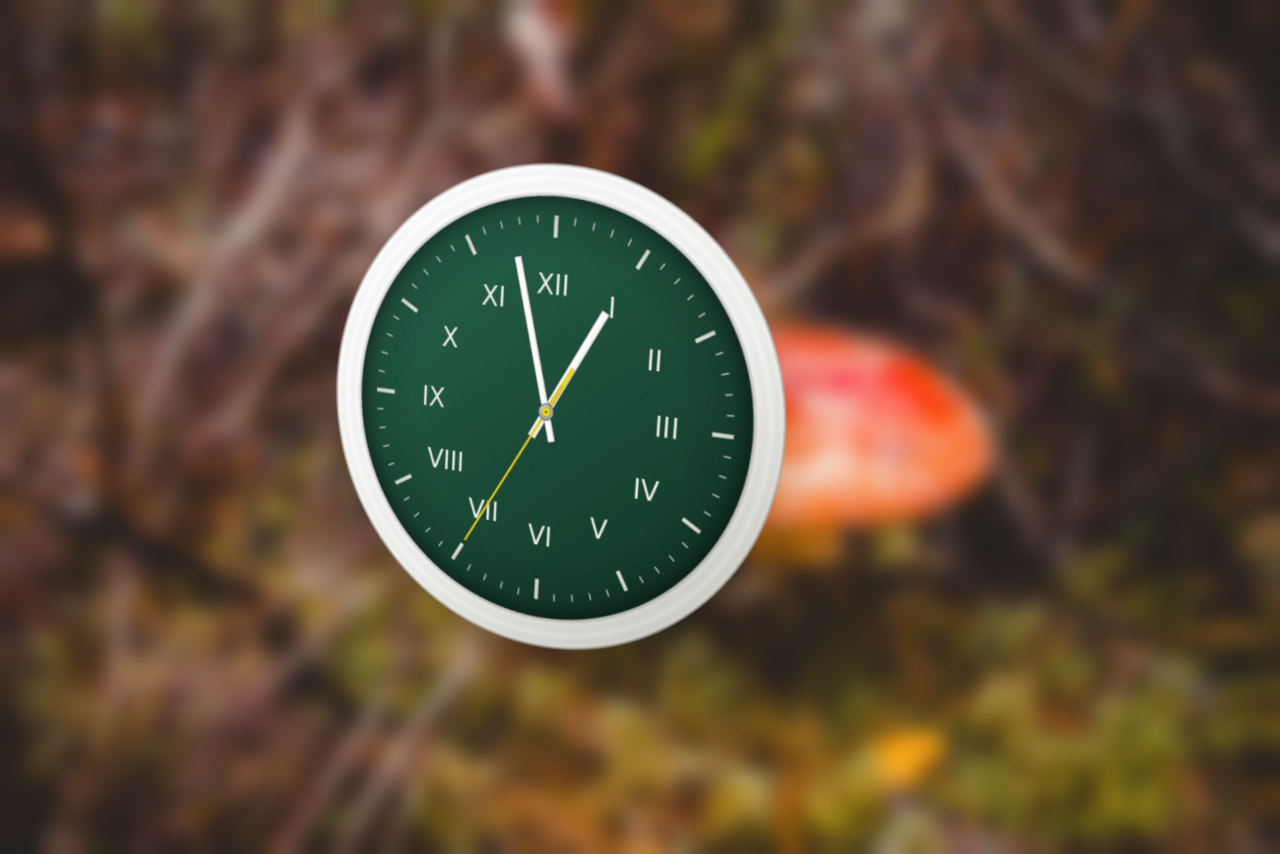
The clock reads 12,57,35
